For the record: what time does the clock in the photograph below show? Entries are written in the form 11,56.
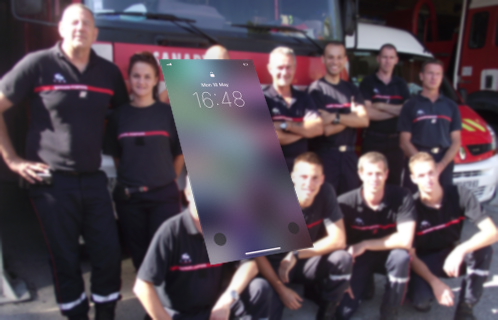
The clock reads 16,48
